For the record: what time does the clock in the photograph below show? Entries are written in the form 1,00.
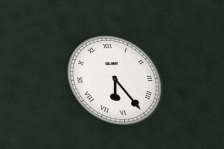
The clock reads 6,25
